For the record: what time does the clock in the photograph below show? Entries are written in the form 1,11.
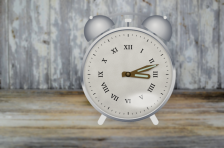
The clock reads 3,12
